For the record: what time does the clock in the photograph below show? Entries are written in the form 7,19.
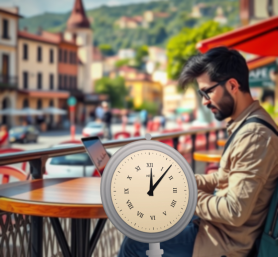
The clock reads 12,07
